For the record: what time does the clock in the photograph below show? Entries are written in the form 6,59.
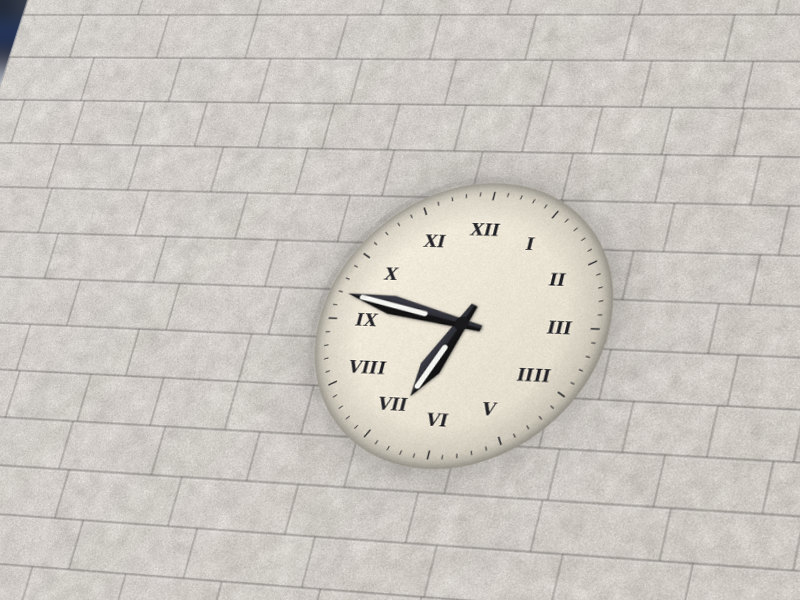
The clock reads 6,47
